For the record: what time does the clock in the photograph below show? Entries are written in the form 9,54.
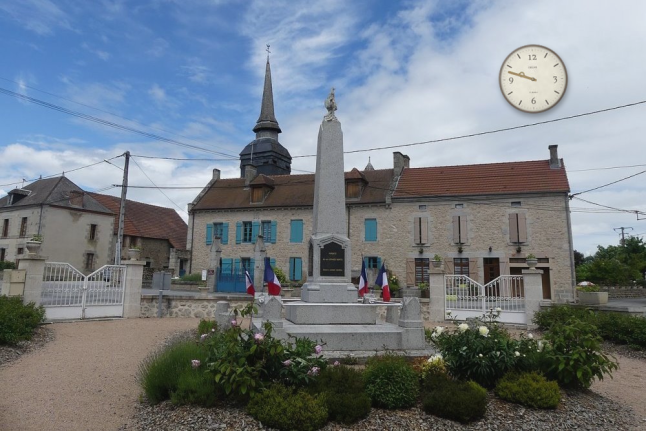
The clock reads 9,48
